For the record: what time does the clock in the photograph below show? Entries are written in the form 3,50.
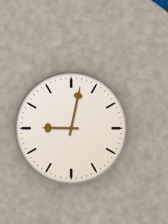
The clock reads 9,02
